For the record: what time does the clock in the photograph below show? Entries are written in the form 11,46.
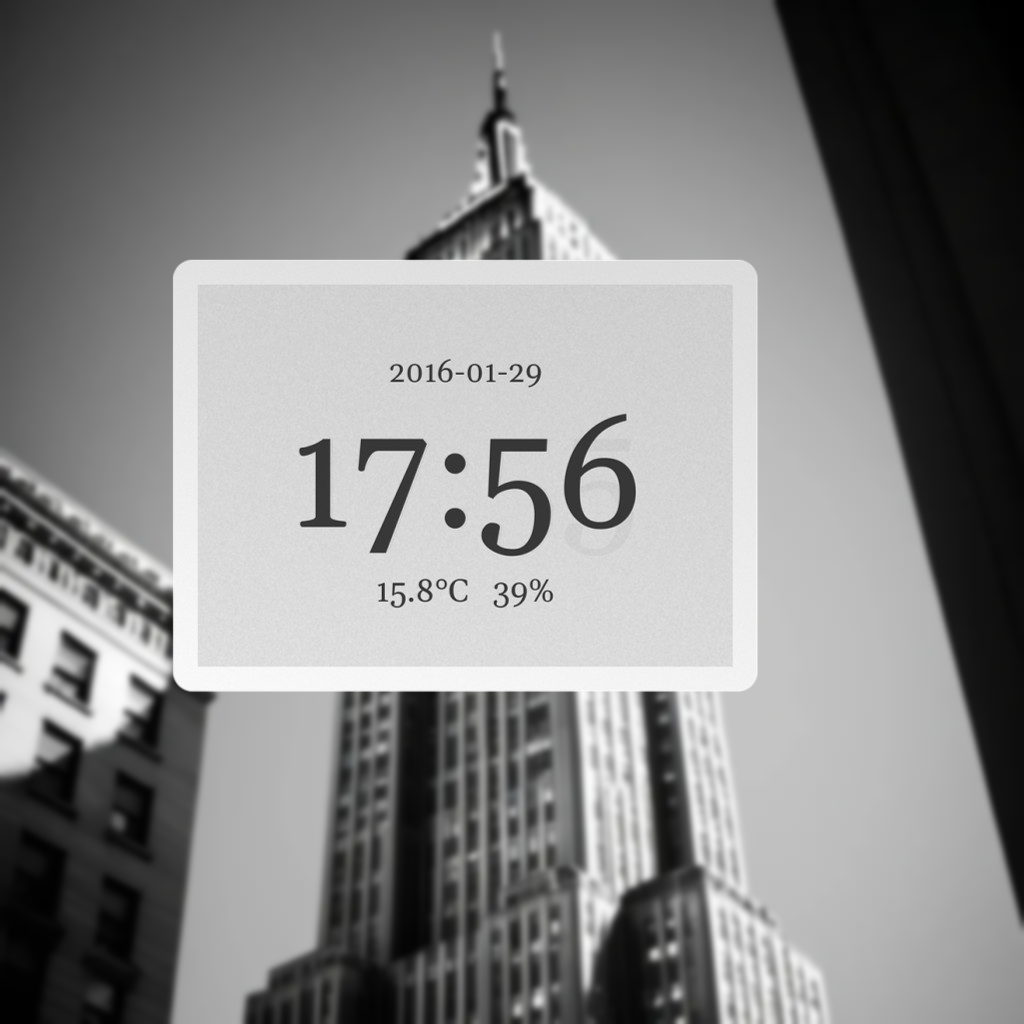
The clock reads 17,56
